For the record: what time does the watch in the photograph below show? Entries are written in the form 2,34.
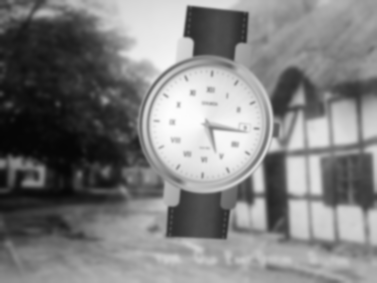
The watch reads 5,16
